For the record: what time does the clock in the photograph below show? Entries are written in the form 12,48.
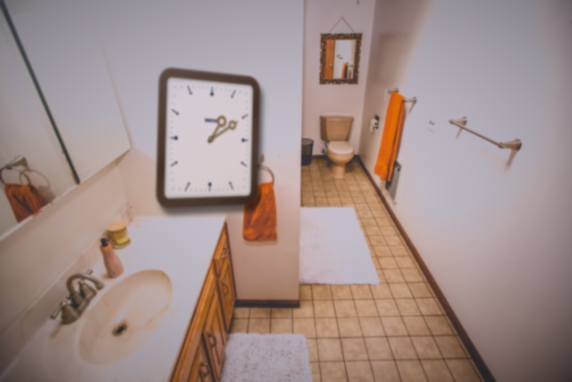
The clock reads 1,10
